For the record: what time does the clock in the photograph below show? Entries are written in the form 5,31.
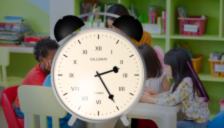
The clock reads 2,25
